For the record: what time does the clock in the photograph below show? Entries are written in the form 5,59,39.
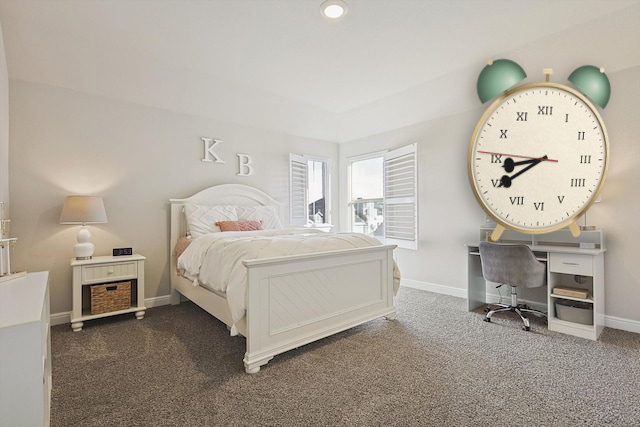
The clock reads 8,39,46
